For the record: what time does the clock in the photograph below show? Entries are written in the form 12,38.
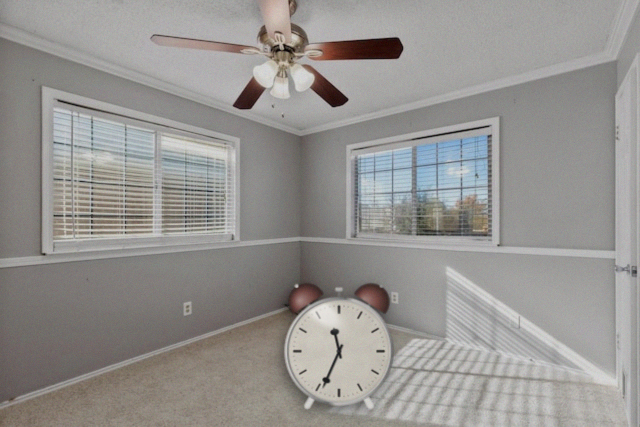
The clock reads 11,34
